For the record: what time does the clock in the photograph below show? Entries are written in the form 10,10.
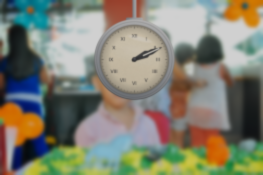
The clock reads 2,11
